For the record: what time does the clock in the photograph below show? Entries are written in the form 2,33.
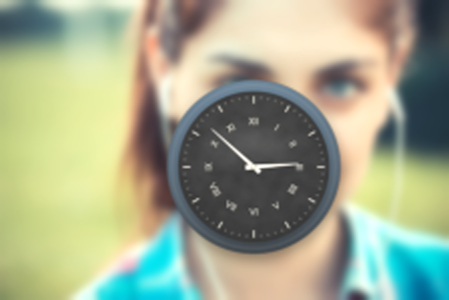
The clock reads 2,52
